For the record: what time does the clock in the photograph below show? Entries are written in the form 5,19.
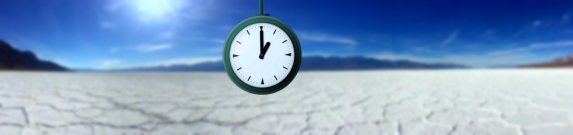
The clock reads 1,00
